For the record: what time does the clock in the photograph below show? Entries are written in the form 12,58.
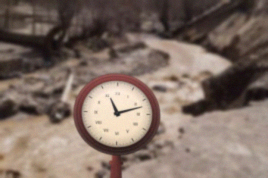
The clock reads 11,12
